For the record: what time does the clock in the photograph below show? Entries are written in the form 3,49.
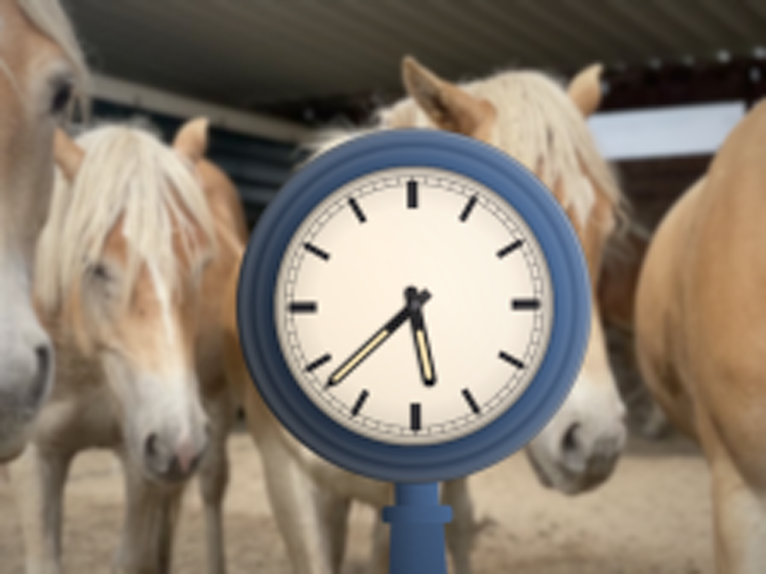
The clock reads 5,38
